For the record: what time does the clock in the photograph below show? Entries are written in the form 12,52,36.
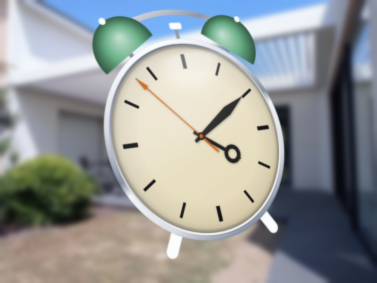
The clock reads 4,09,53
